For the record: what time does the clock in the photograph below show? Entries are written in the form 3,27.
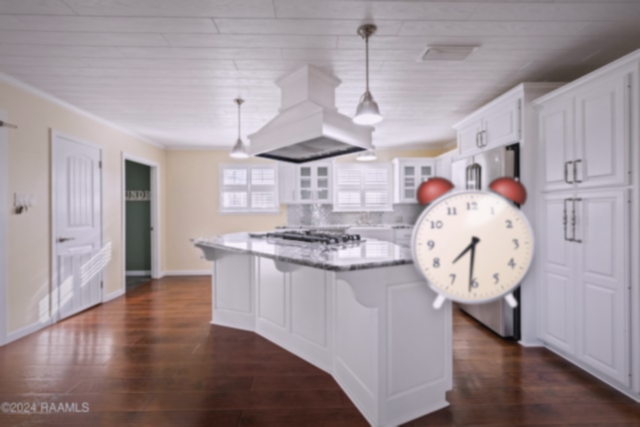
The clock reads 7,31
